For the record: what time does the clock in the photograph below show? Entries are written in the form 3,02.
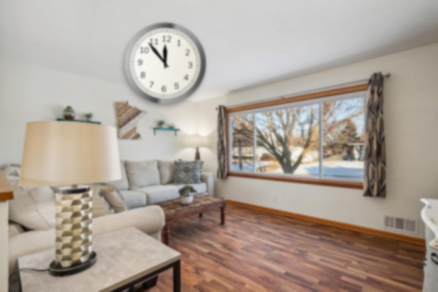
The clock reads 11,53
